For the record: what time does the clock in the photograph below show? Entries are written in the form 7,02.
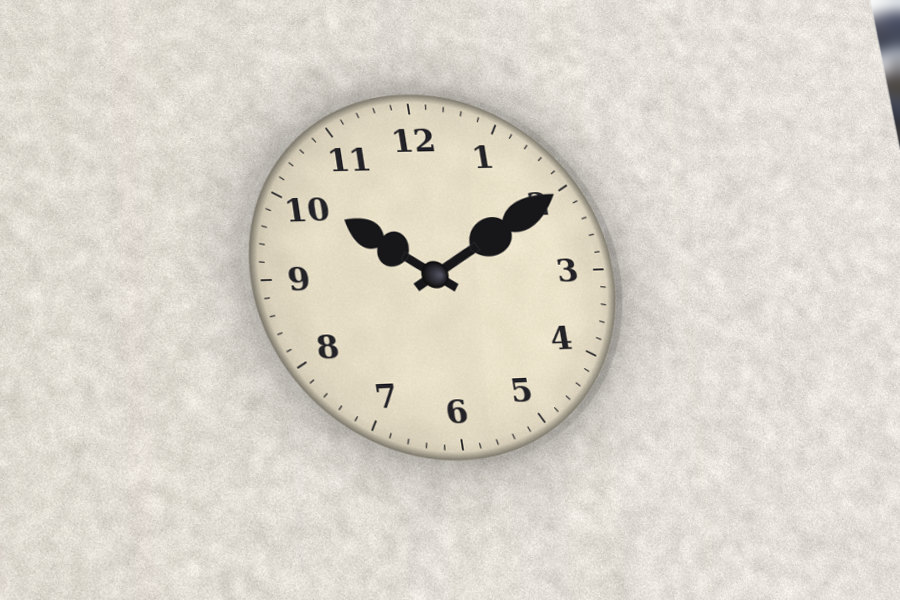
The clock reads 10,10
